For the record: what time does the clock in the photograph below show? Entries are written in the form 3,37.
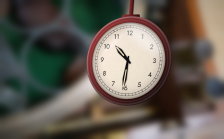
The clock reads 10,31
